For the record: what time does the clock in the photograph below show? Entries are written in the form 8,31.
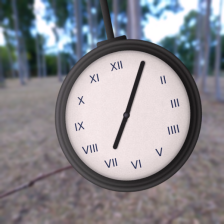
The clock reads 7,05
